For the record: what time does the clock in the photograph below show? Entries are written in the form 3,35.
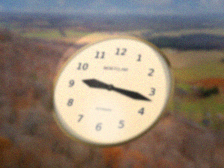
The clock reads 9,17
